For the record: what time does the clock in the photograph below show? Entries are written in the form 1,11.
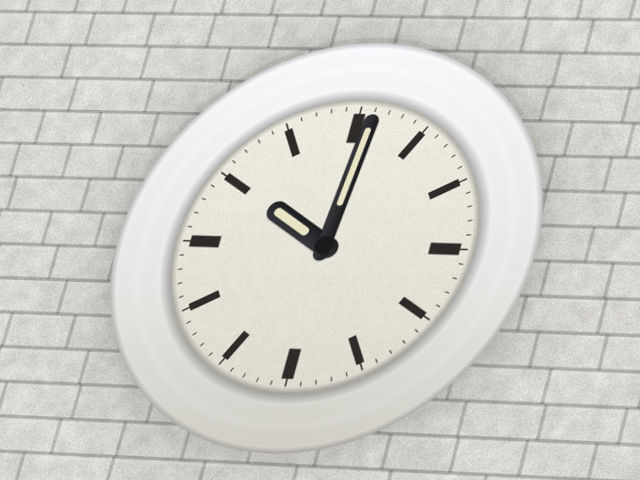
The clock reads 10,01
